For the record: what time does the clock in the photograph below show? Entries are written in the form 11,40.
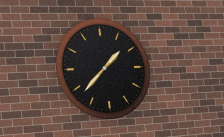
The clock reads 1,38
